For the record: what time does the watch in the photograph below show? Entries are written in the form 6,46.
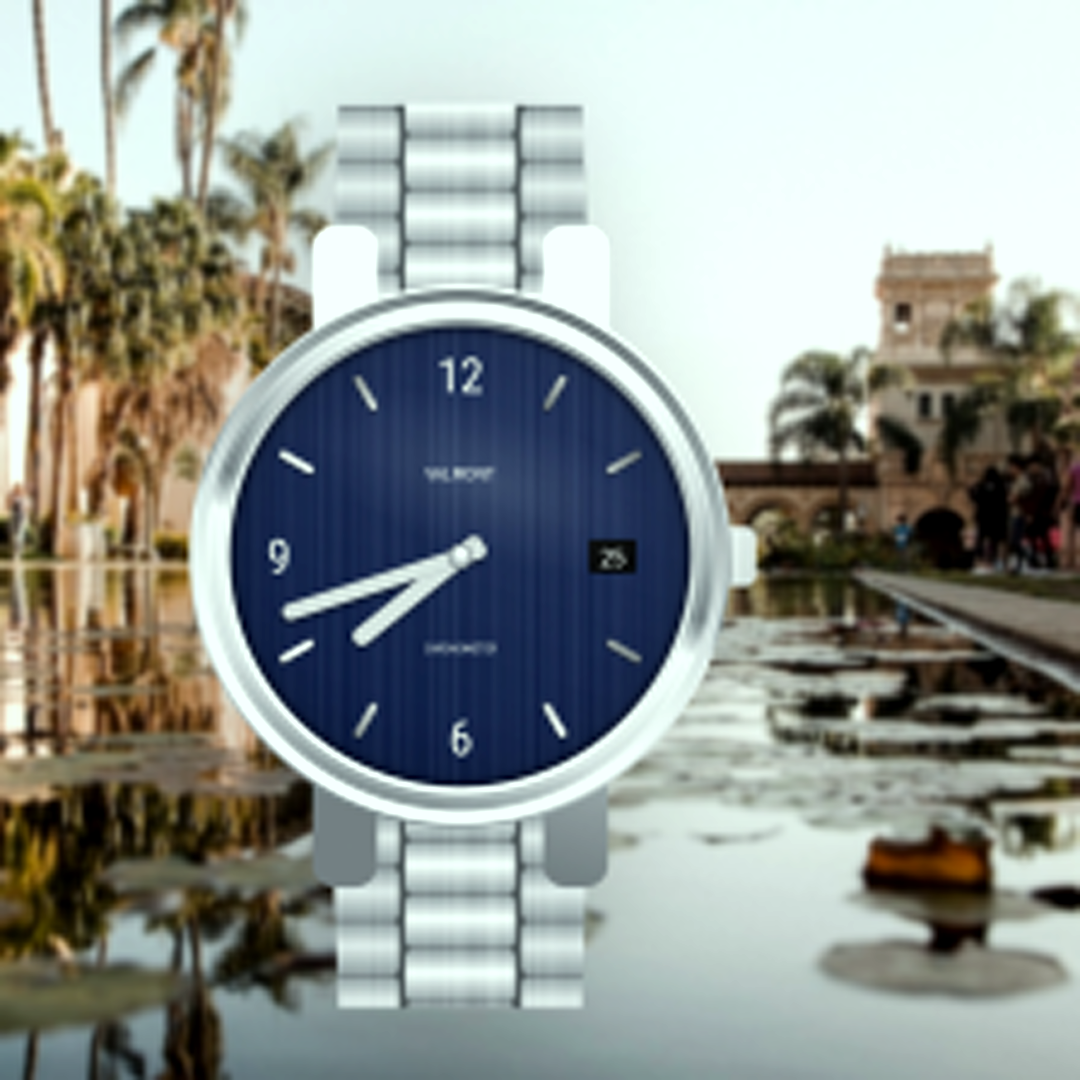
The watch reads 7,42
